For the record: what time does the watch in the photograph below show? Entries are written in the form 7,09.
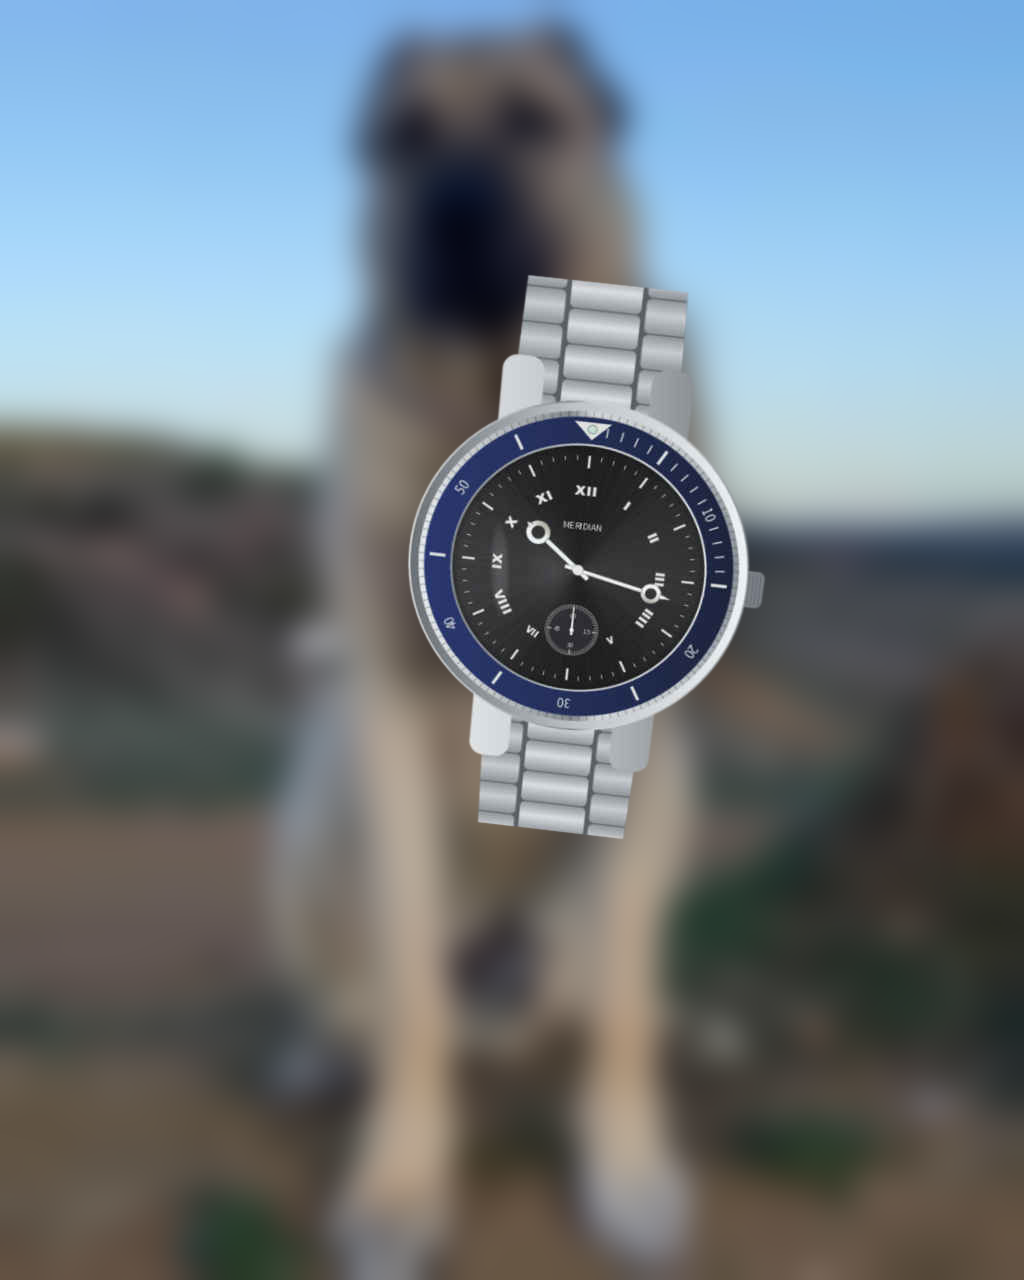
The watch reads 10,17
